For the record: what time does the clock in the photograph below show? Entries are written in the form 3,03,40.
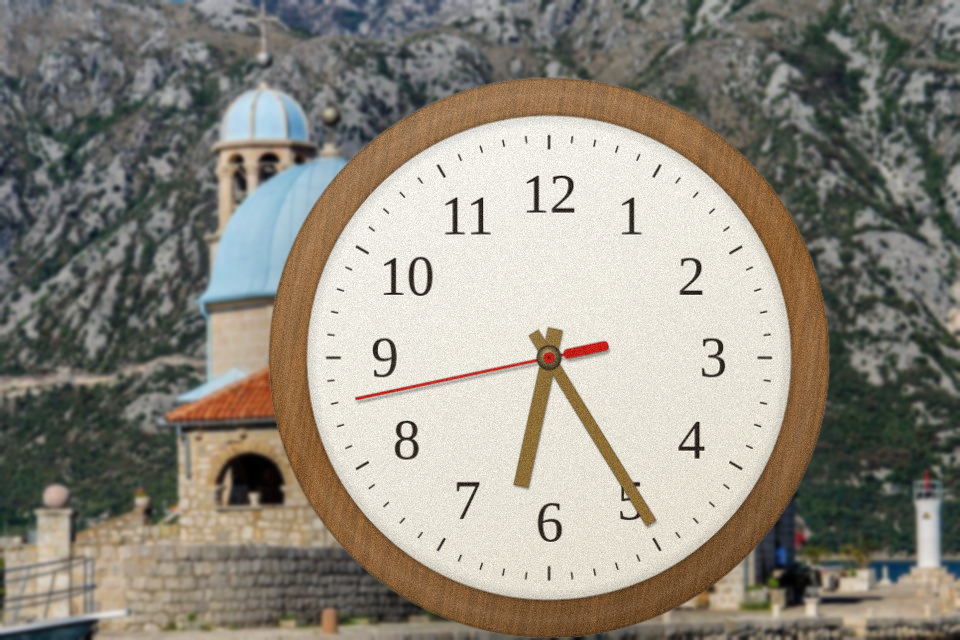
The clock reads 6,24,43
